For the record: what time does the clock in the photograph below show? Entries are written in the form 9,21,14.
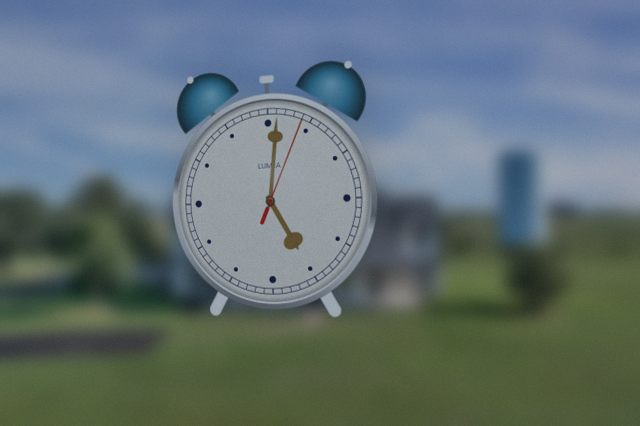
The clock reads 5,01,04
